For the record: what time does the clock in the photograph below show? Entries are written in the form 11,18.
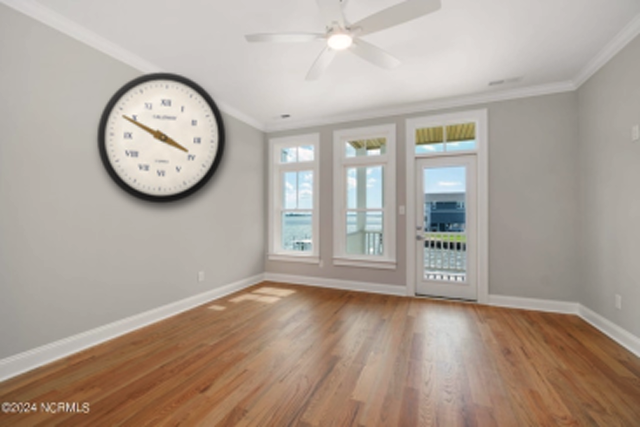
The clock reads 3,49
